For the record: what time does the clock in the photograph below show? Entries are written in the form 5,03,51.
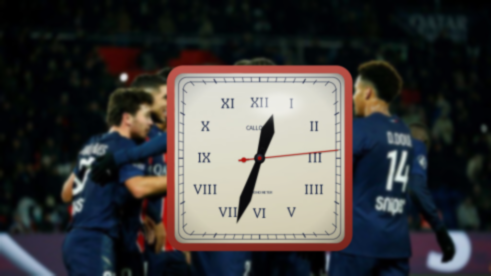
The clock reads 12,33,14
